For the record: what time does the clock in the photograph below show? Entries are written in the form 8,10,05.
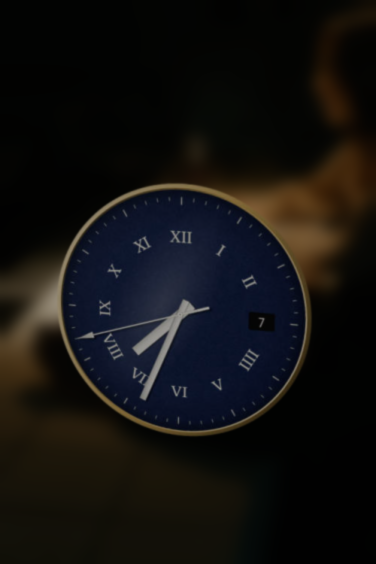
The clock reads 7,33,42
